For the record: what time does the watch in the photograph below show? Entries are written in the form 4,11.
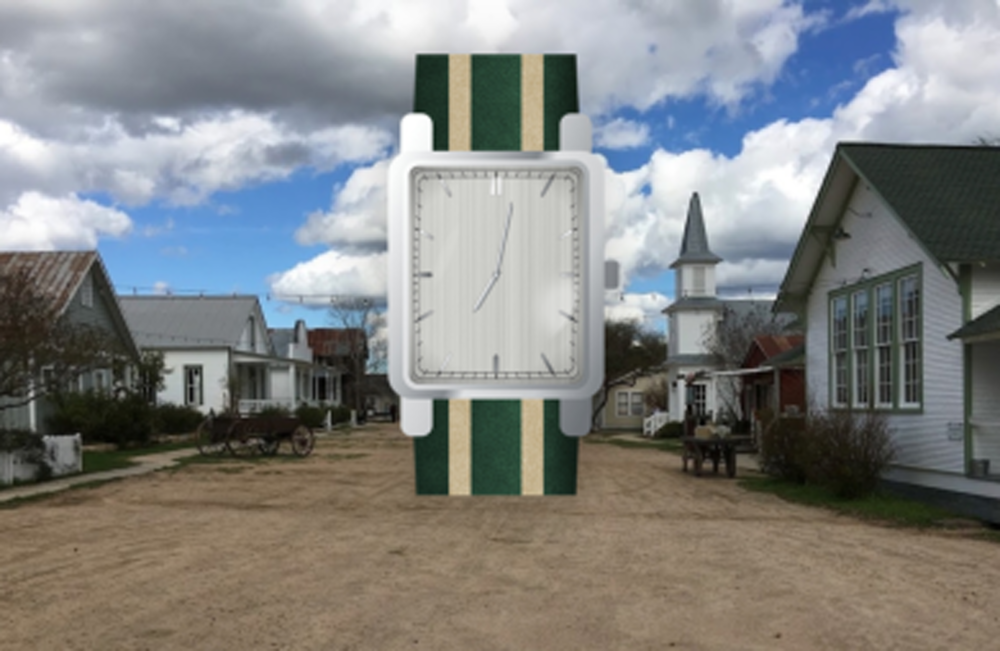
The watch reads 7,02
